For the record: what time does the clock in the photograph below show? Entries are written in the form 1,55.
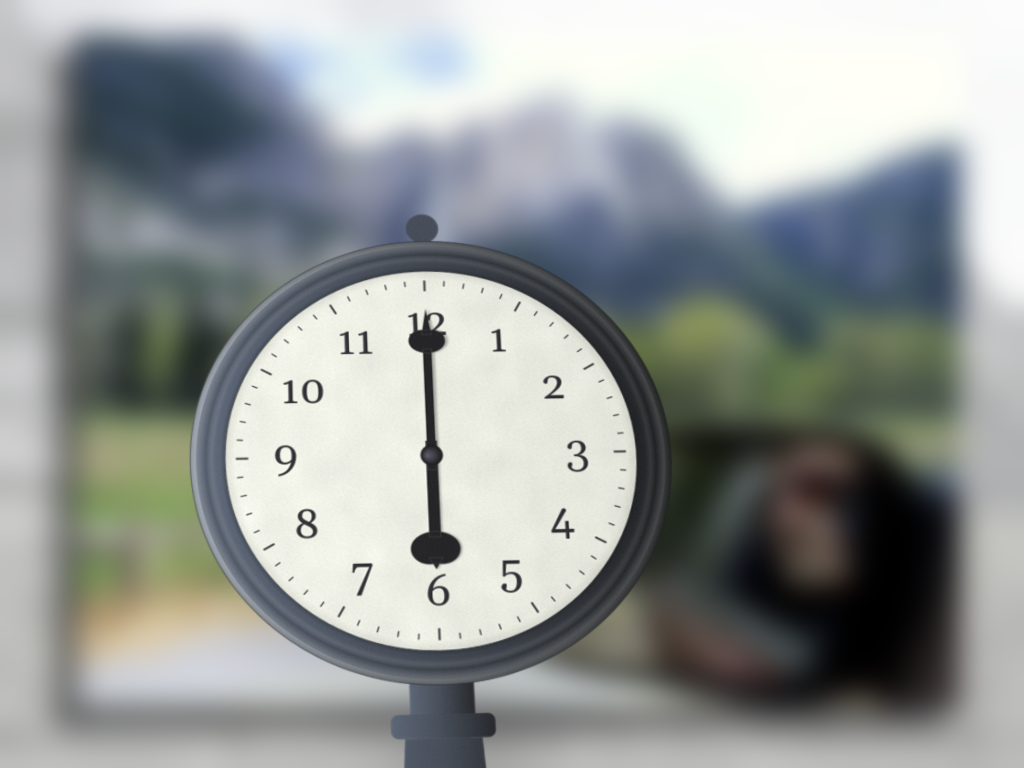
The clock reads 6,00
